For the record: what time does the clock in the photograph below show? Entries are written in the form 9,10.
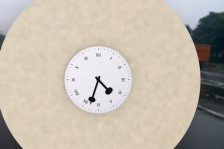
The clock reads 4,33
